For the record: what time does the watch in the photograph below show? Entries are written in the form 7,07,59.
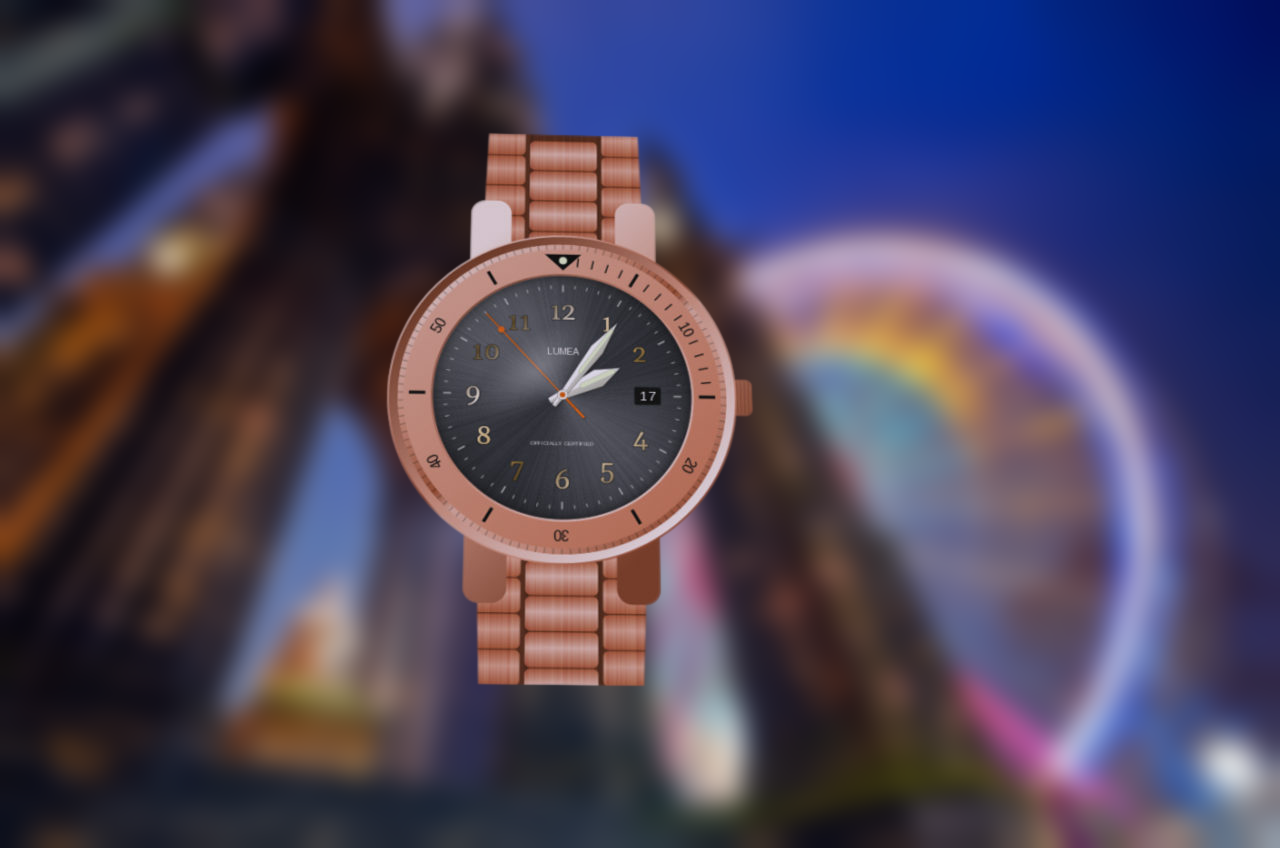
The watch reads 2,05,53
